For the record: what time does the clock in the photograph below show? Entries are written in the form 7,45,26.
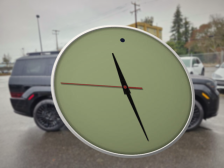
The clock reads 11,26,45
